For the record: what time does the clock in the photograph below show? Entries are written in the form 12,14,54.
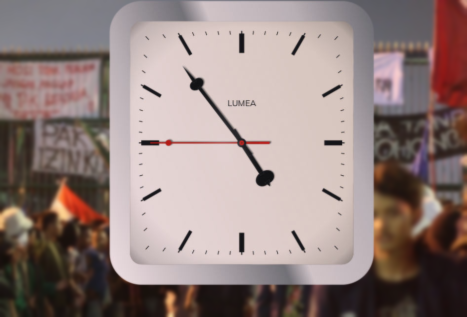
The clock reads 4,53,45
